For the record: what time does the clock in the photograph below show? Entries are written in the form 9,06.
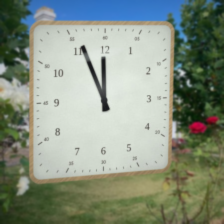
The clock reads 11,56
